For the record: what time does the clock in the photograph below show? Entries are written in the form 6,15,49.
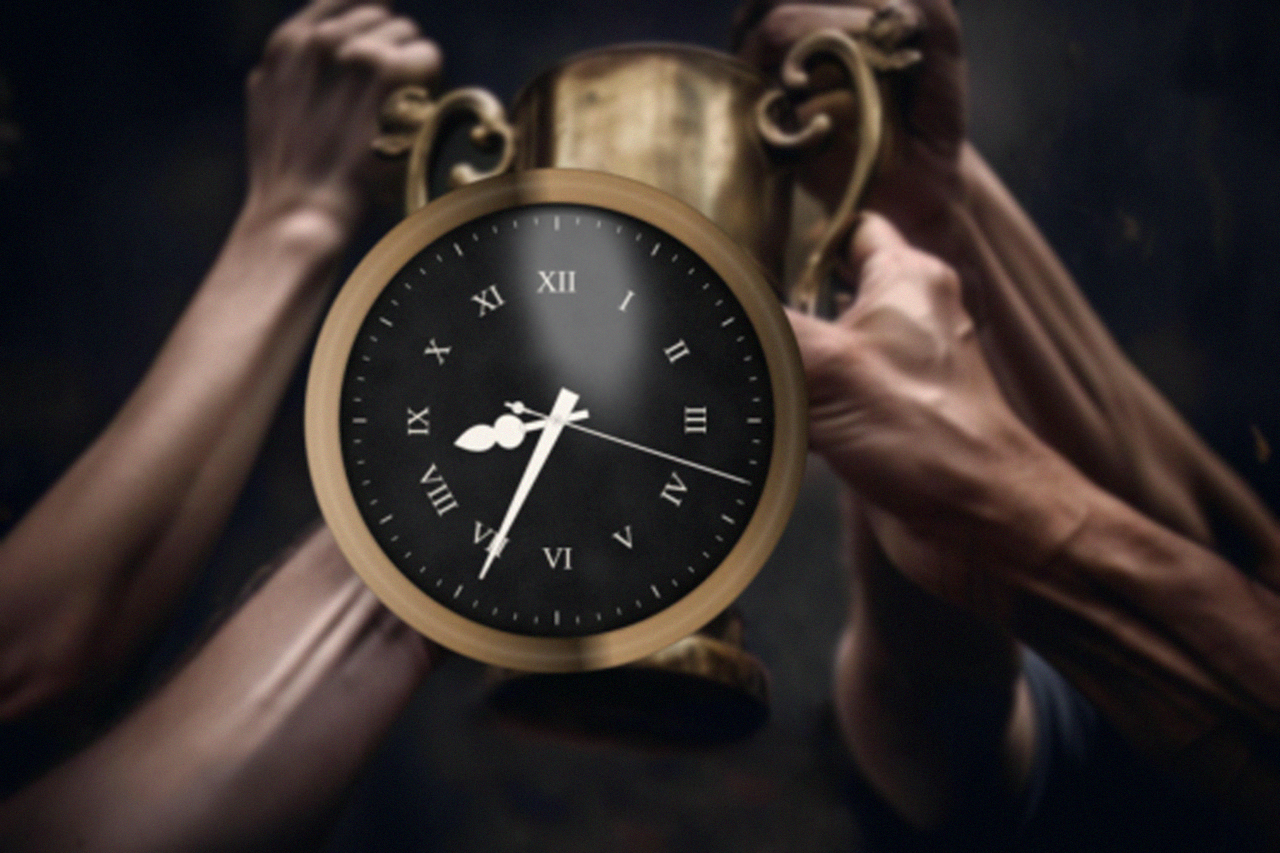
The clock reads 8,34,18
